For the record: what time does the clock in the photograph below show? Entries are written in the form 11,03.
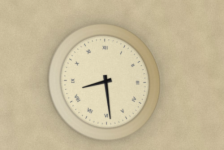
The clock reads 8,29
